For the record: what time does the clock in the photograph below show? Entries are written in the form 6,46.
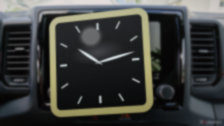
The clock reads 10,13
